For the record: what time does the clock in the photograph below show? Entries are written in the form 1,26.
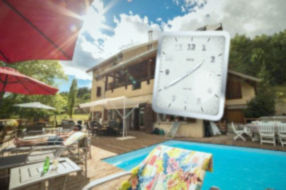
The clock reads 1,40
